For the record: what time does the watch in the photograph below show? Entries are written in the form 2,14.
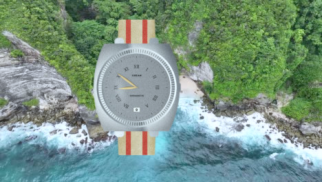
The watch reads 8,51
